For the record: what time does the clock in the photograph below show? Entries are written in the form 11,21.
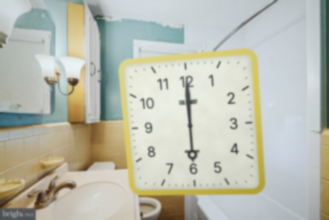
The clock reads 6,00
